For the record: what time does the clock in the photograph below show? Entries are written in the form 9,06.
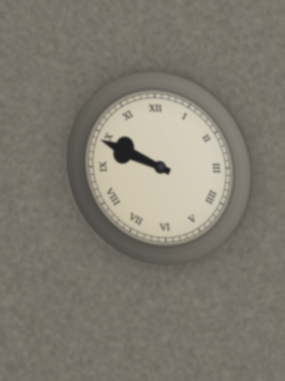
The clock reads 9,49
